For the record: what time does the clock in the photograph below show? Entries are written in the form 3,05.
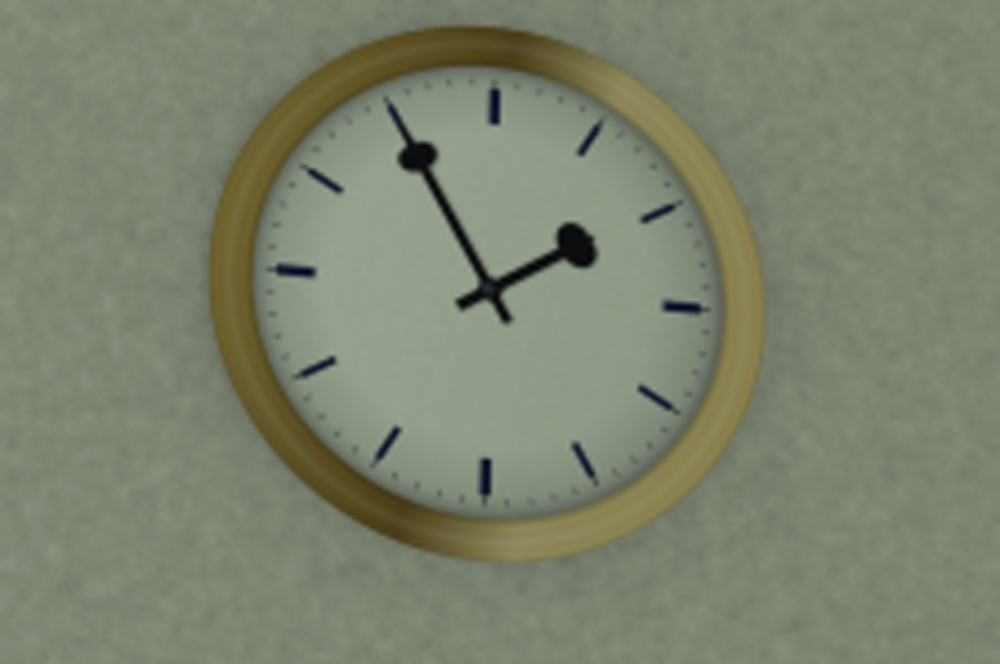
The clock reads 1,55
